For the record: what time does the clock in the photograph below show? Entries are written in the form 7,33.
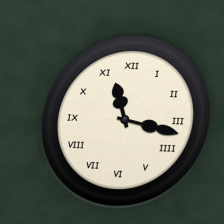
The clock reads 11,17
